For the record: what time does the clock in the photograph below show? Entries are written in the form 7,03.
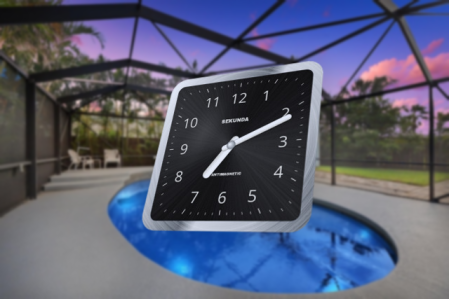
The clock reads 7,11
